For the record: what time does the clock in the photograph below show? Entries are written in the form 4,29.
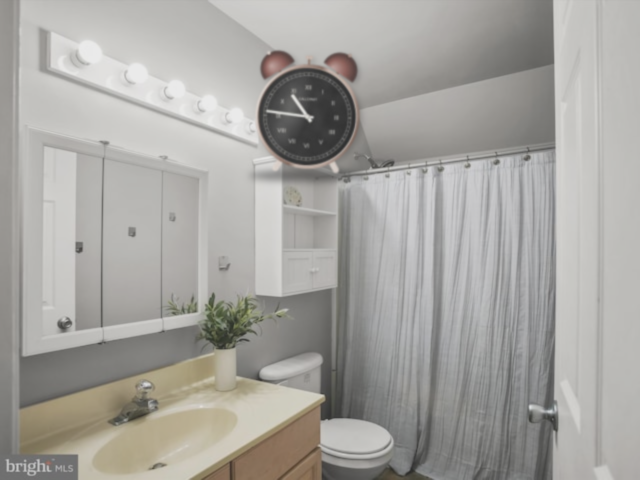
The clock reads 10,46
